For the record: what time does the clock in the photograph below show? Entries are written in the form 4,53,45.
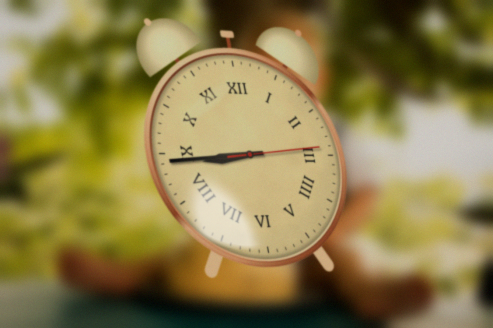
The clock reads 8,44,14
